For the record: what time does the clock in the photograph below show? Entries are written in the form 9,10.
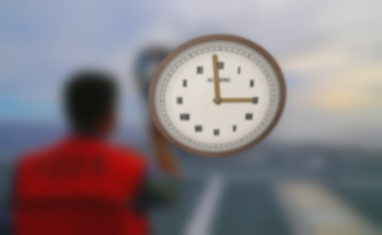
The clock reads 2,59
